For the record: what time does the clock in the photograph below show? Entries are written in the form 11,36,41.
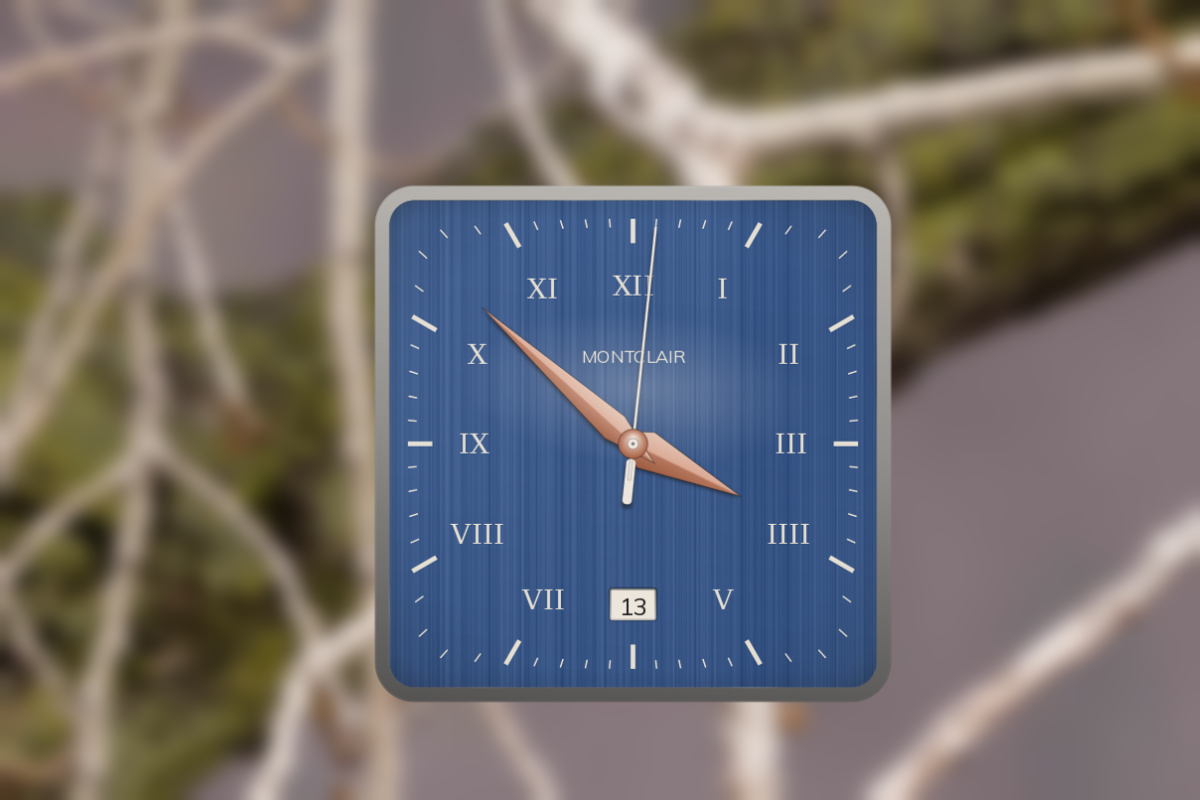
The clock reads 3,52,01
